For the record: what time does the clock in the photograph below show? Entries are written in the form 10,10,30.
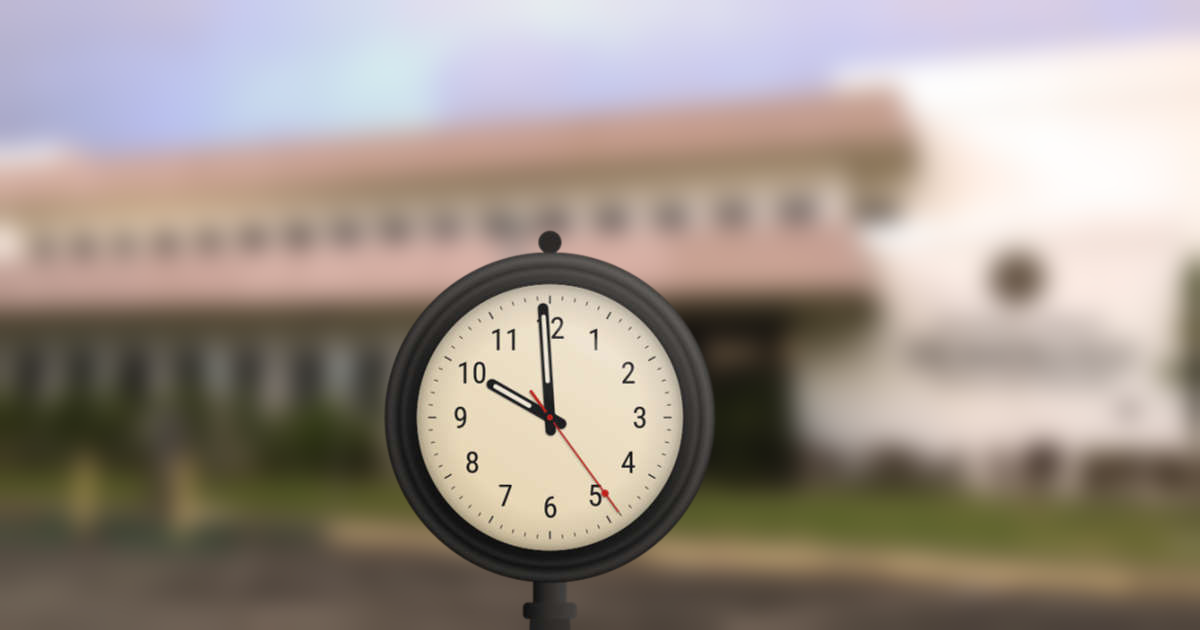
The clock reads 9,59,24
